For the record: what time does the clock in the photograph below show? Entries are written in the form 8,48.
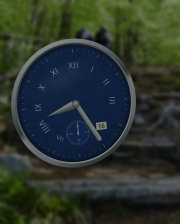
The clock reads 8,25
